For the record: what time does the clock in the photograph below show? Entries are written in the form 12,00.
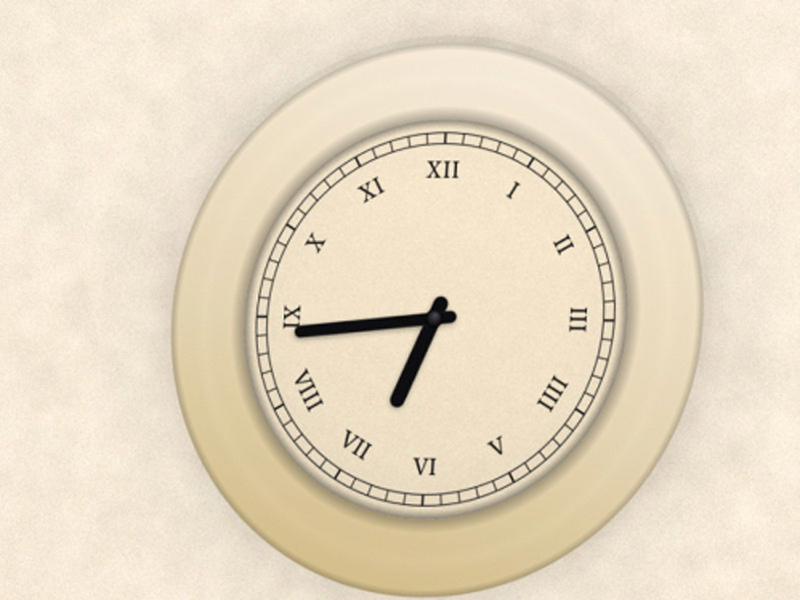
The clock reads 6,44
